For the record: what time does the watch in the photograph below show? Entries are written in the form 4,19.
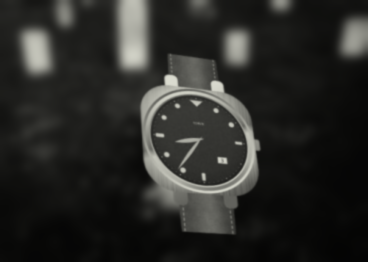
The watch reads 8,36
